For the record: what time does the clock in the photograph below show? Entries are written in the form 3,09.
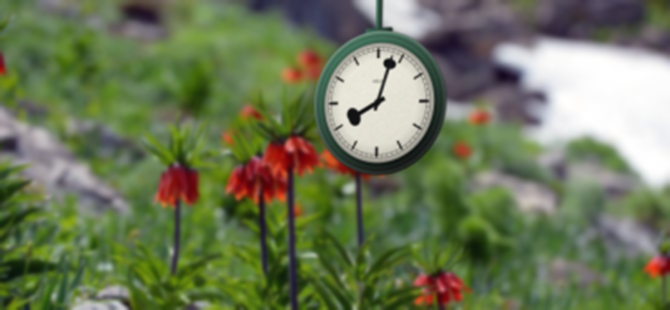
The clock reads 8,03
